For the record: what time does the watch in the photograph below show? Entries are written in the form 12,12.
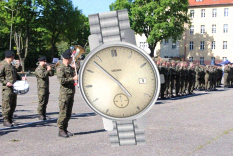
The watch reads 4,53
